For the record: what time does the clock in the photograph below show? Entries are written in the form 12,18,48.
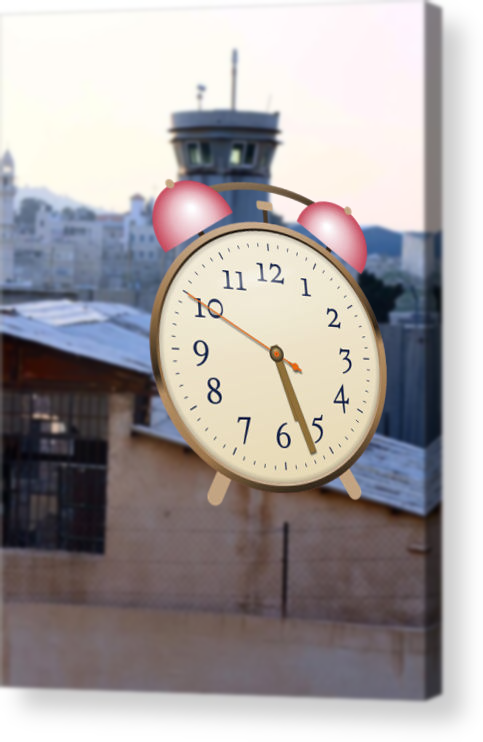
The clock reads 5,26,50
